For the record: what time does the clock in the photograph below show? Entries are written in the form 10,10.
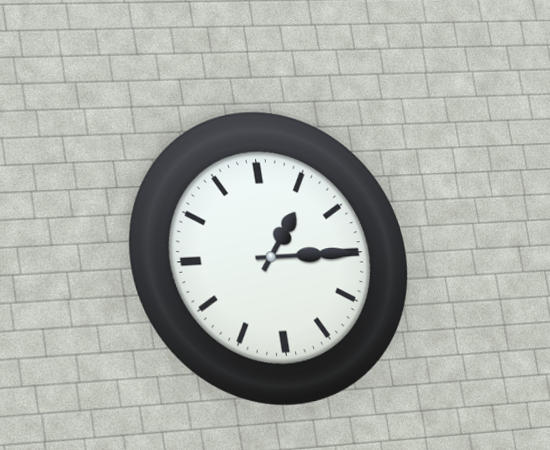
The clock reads 1,15
